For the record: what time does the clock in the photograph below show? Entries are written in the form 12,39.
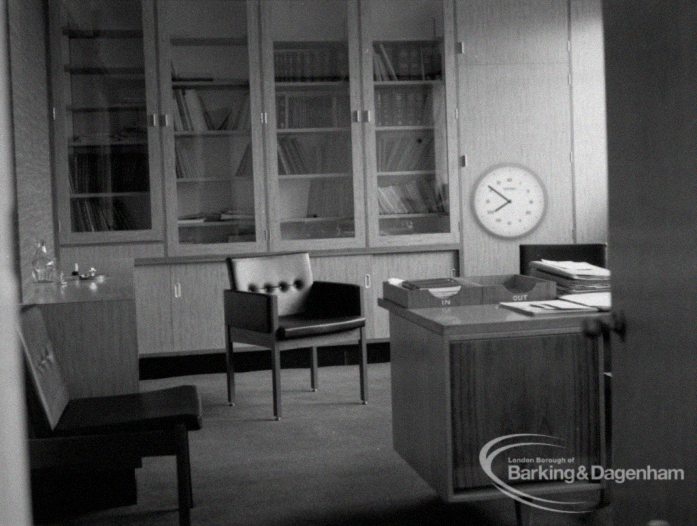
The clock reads 7,51
